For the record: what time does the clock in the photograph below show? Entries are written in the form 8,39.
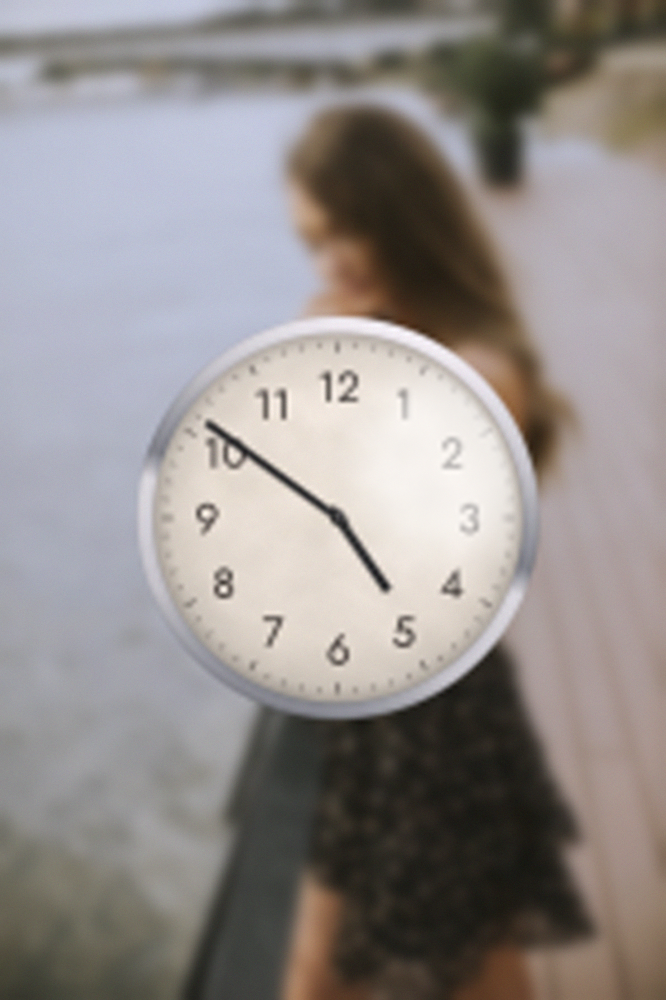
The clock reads 4,51
